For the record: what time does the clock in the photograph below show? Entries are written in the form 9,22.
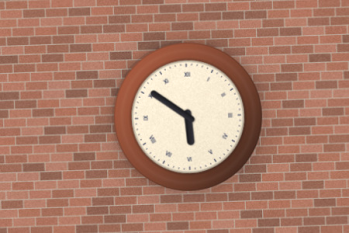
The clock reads 5,51
